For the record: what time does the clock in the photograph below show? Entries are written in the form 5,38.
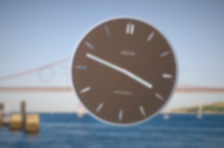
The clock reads 3,48
